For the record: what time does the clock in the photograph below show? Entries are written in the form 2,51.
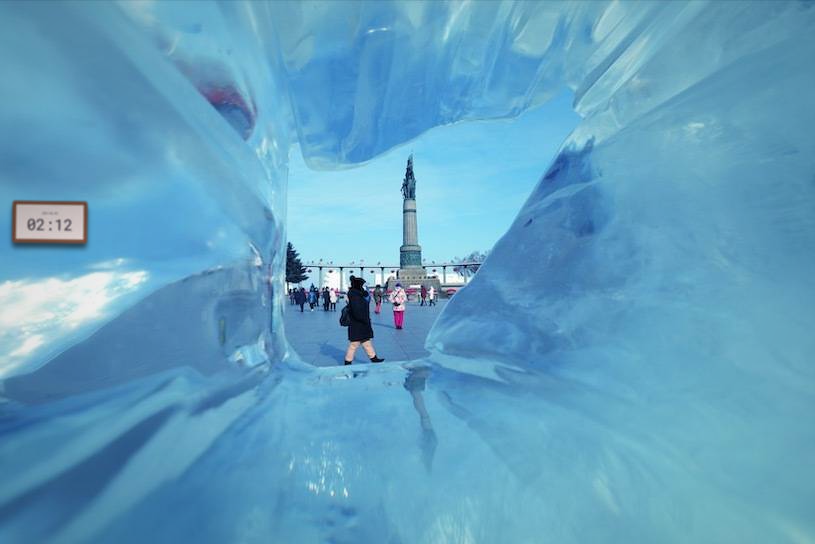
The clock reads 2,12
